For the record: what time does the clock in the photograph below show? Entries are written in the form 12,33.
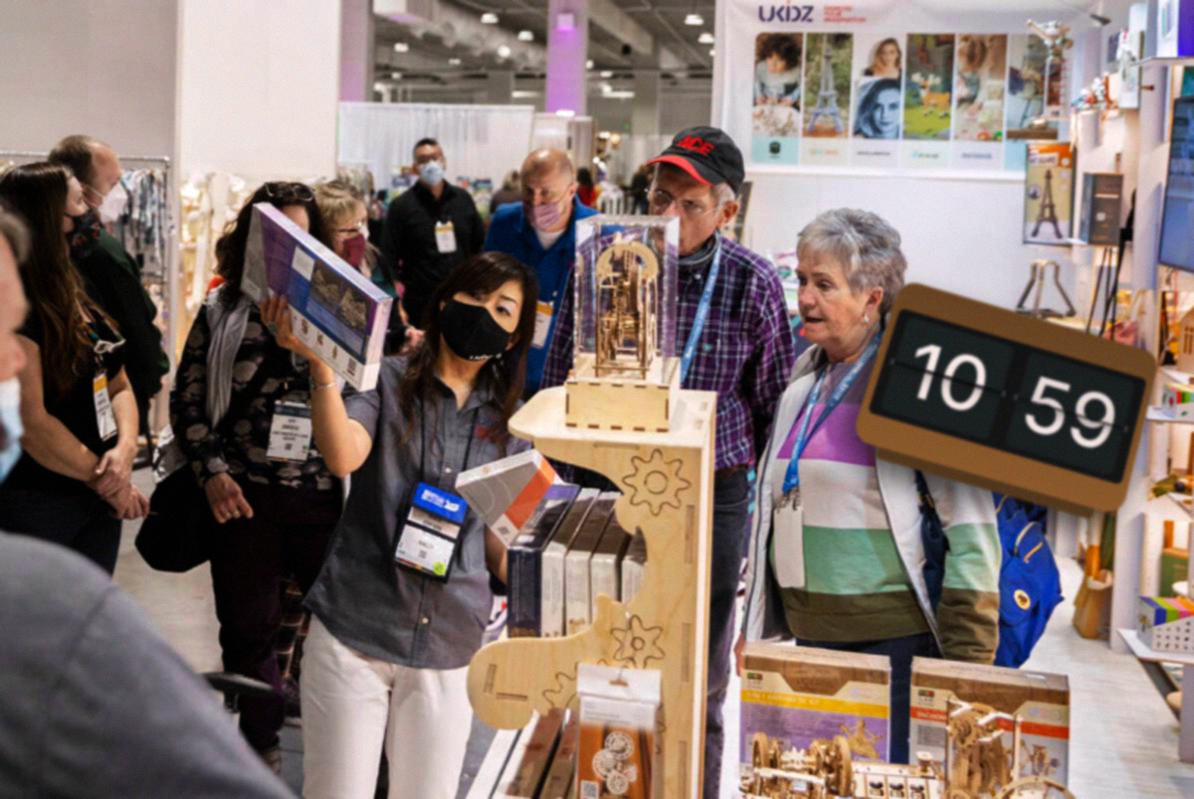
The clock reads 10,59
